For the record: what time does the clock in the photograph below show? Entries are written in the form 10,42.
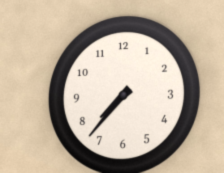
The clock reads 7,37
